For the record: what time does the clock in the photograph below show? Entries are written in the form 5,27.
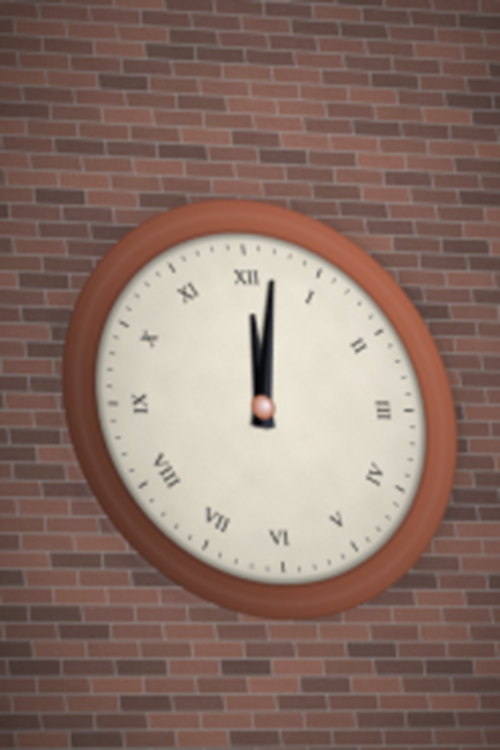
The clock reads 12,02
